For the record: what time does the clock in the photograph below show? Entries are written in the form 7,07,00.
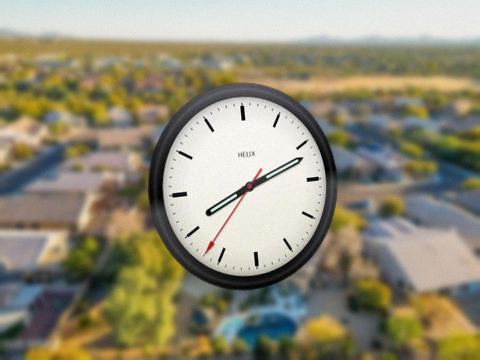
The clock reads 8,11,37
